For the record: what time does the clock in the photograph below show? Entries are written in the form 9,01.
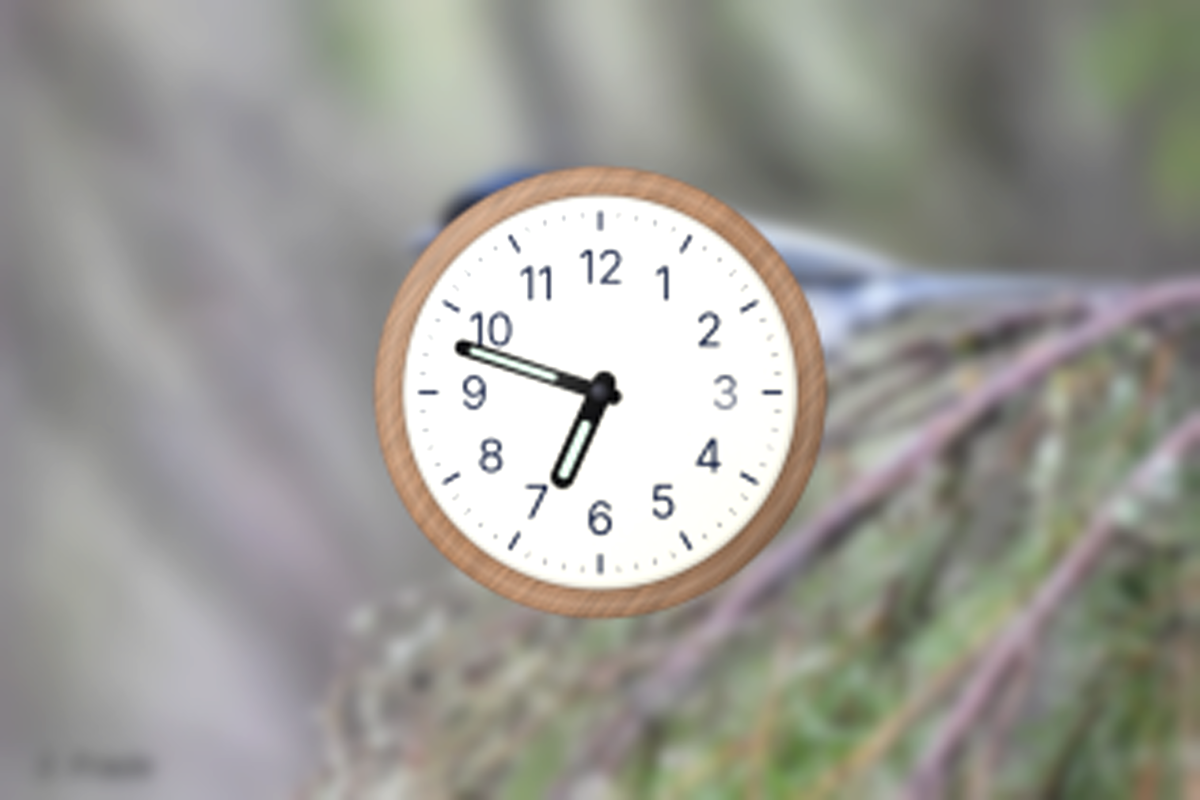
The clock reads 6,48
